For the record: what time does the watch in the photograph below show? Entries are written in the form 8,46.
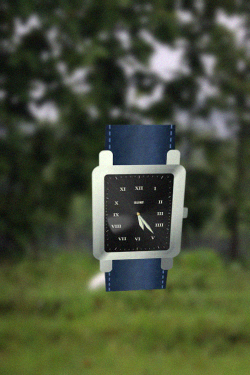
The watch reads 5,24
